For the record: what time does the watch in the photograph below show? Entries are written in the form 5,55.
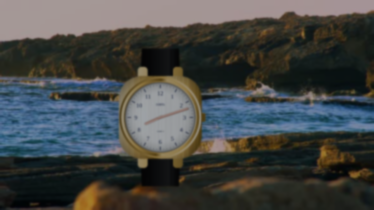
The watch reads 8,12
